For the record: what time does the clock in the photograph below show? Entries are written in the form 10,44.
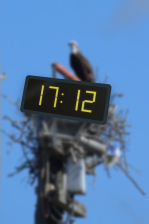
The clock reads 17,12
